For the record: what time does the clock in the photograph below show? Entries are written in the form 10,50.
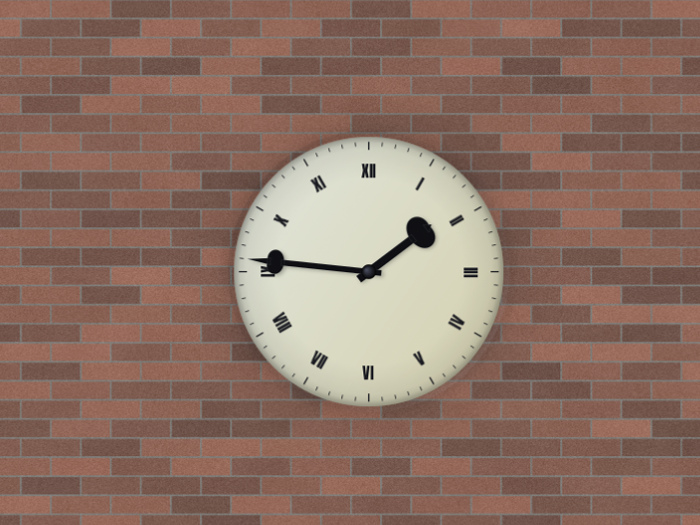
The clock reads 1,46
